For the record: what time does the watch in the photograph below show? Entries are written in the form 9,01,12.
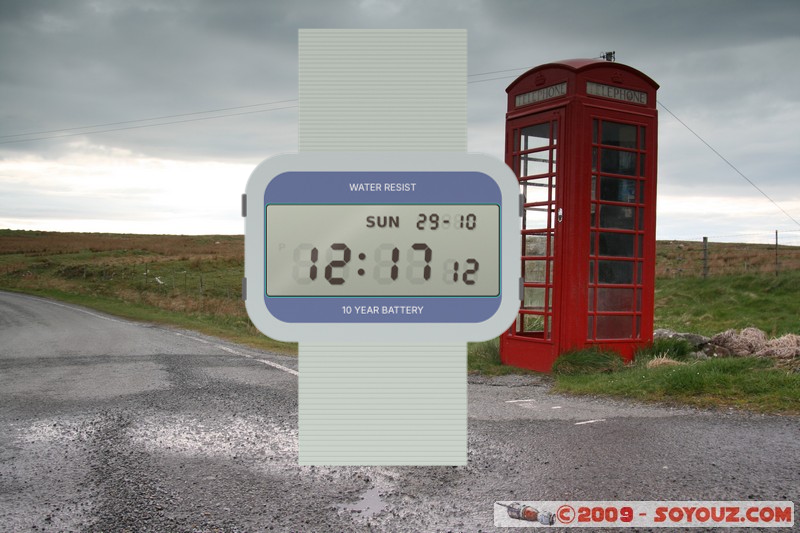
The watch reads 12,17,12
